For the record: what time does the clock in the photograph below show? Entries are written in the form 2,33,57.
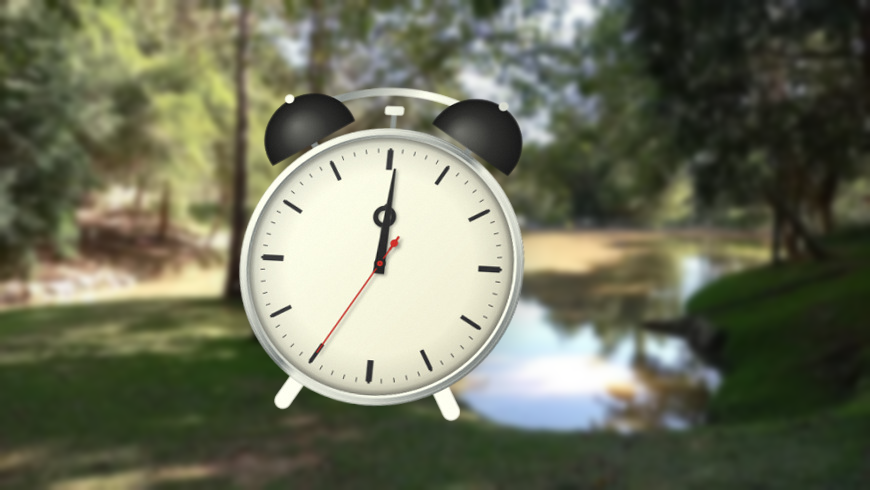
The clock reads 12,00,35
